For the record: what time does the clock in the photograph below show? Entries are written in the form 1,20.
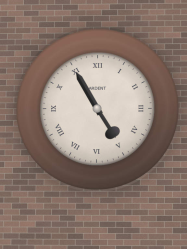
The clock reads 4,55
